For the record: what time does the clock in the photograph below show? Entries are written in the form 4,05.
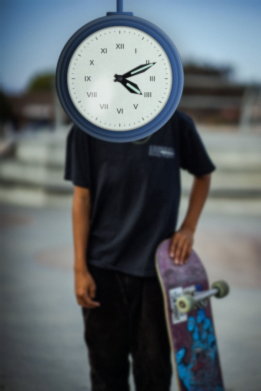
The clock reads 4,11
